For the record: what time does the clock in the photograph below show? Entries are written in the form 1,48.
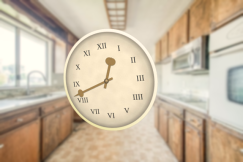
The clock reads 12,42
